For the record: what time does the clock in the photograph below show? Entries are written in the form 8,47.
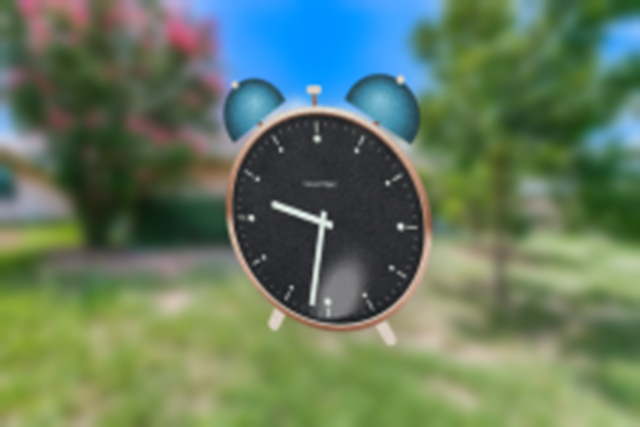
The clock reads 9,32
